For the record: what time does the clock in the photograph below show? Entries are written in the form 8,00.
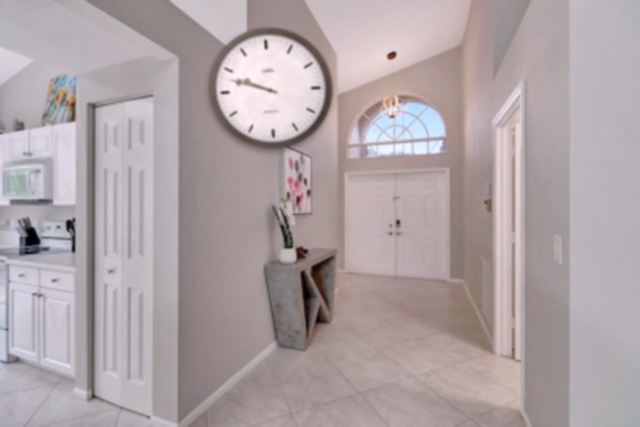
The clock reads 9,48
